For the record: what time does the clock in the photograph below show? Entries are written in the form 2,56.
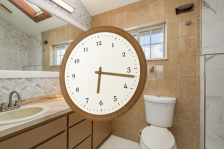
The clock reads 6,17
